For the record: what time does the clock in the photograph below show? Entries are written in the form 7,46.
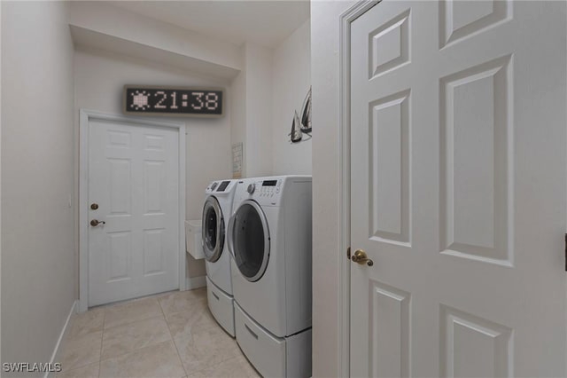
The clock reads 21,38
